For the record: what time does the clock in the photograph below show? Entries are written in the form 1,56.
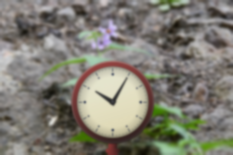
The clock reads 10,05
